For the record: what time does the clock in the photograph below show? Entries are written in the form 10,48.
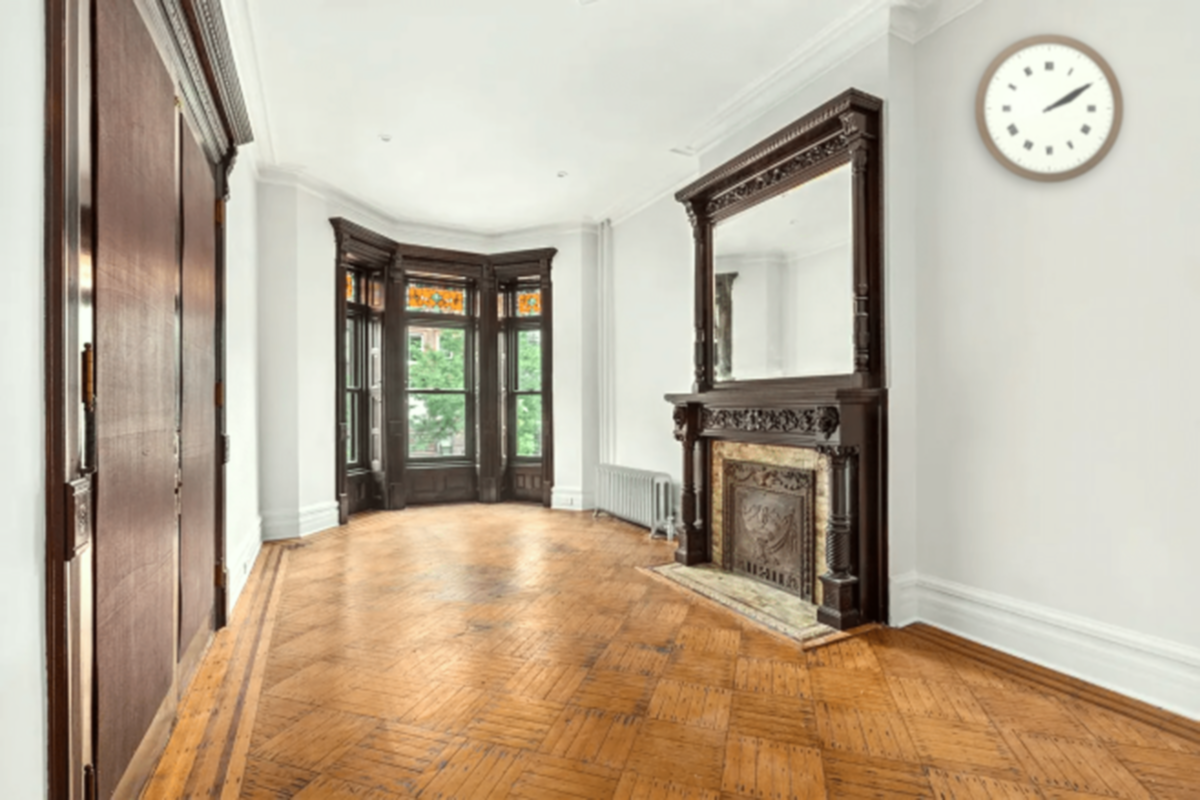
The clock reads 2,10
